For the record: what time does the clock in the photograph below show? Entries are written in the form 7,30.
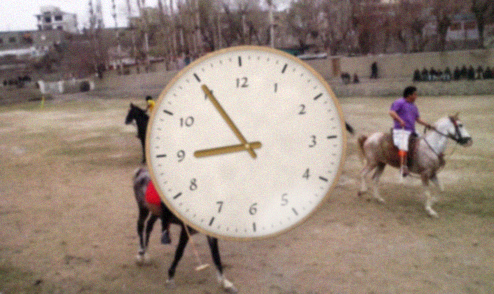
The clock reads 8,55
